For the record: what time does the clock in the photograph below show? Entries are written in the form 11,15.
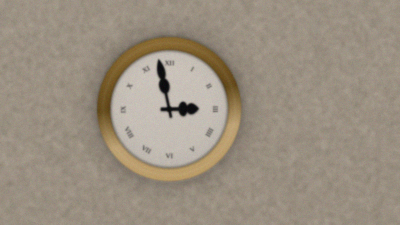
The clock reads 2,58
